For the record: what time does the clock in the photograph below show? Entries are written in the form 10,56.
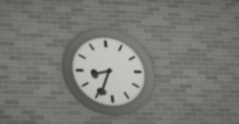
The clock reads 8,34
